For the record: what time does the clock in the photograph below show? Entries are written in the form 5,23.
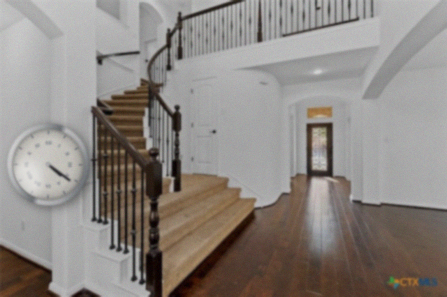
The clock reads 4,21
